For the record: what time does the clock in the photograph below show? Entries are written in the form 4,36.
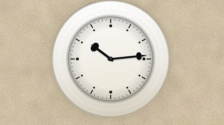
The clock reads 10,14
